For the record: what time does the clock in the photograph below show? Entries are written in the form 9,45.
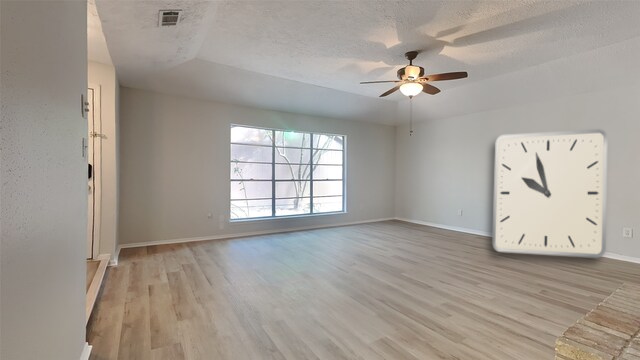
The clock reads 9,57
